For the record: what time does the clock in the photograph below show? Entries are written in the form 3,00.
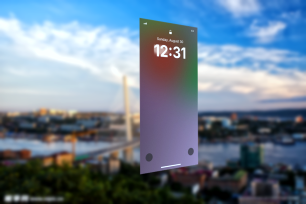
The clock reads 12,31
